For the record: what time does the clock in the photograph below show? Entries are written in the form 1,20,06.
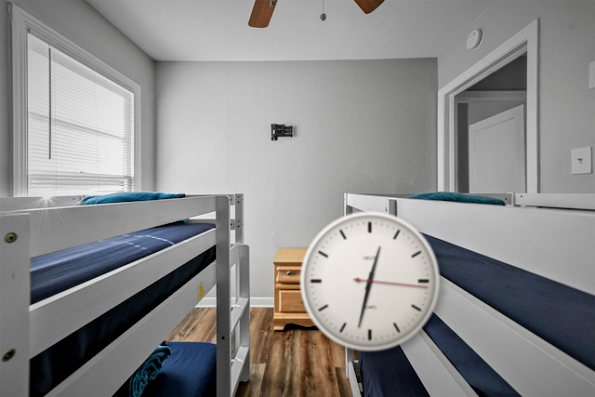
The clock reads 12,32,16
